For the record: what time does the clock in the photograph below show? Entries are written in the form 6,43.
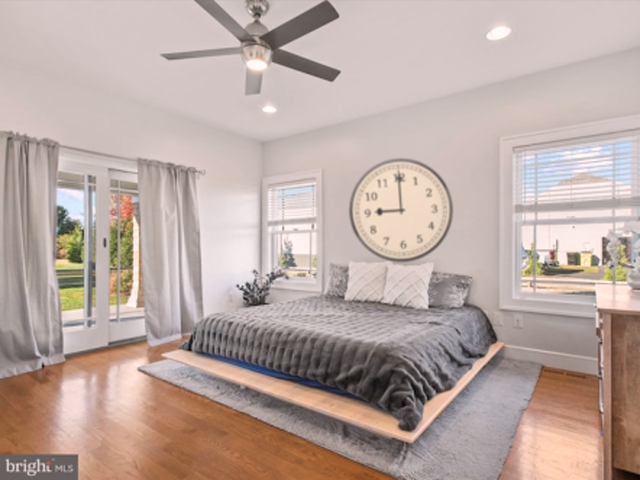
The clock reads 9,00
